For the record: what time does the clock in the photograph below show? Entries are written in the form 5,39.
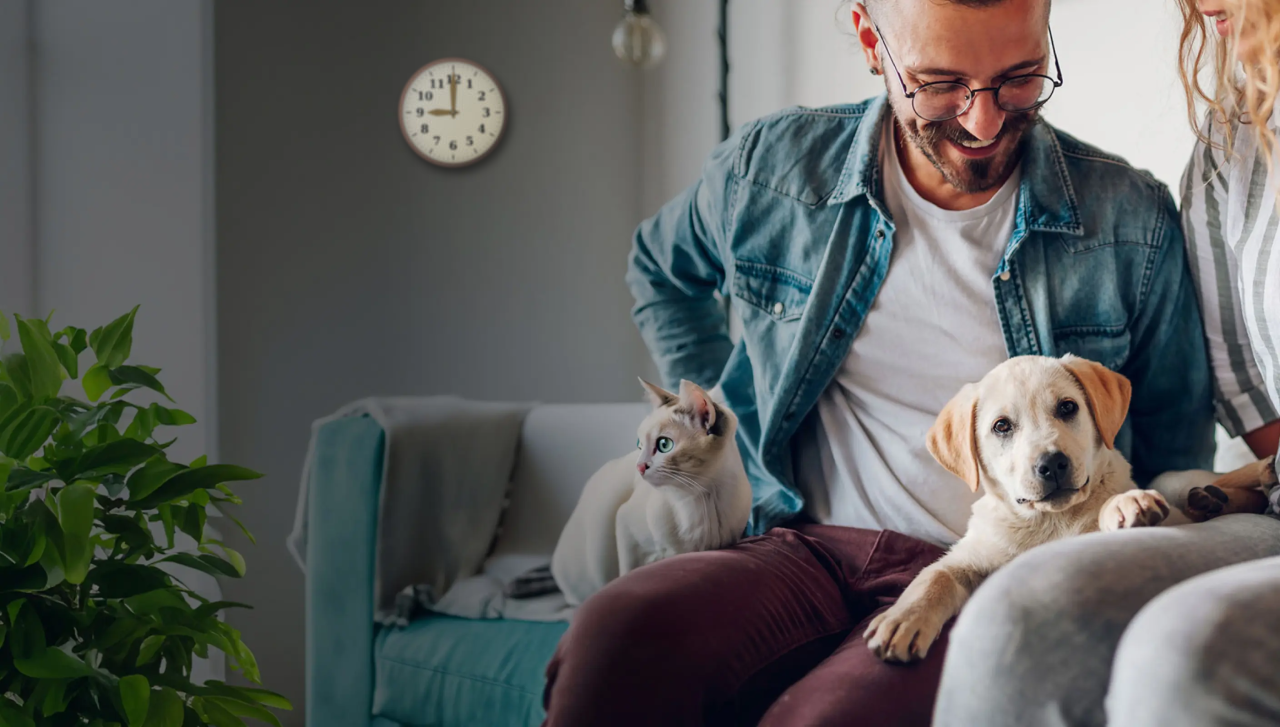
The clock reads 9,00
